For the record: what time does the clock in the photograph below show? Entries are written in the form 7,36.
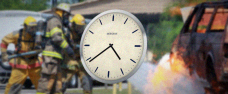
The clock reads 4,39
